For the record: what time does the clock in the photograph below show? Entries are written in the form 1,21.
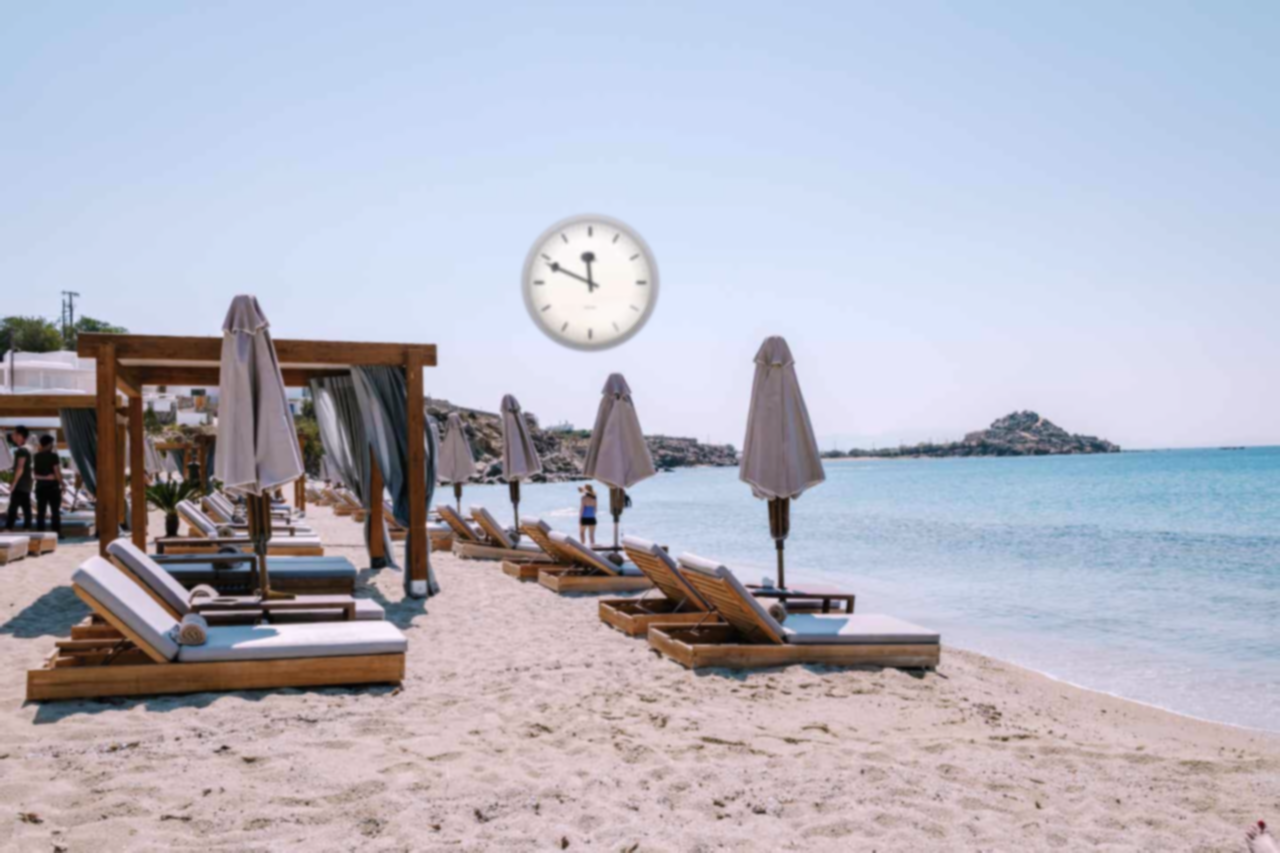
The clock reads 11,49
